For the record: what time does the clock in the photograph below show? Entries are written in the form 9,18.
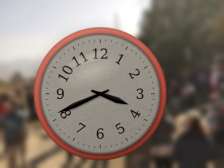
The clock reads 3,41
